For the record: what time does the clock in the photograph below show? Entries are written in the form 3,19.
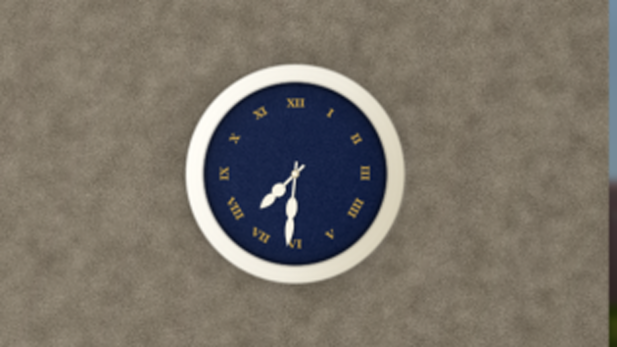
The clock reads 7,31
